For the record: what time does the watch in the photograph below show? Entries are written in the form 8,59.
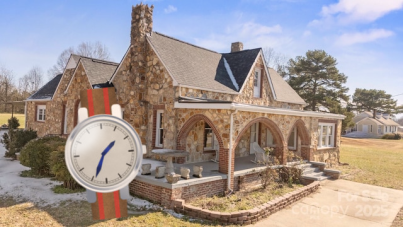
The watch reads 1,34
